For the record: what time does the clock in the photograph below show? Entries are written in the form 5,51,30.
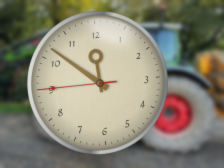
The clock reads 11,51,45
